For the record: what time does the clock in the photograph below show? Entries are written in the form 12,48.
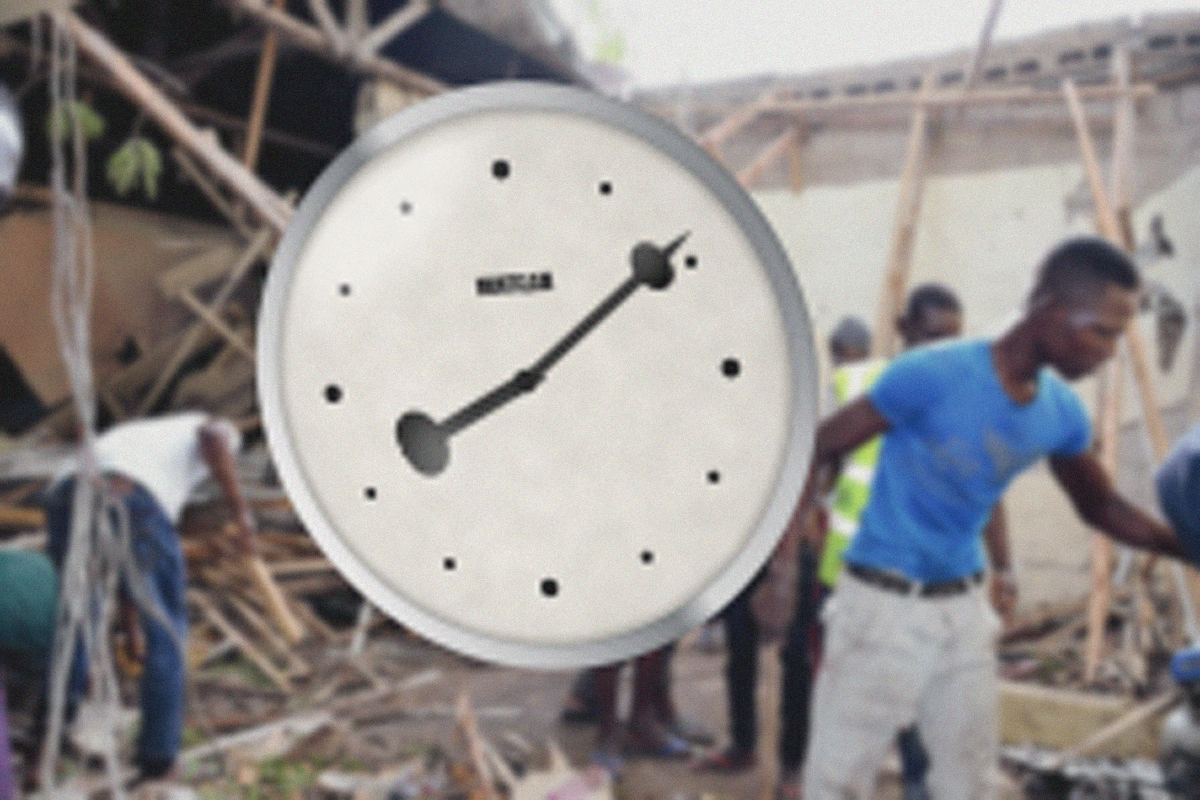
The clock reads 8,09
